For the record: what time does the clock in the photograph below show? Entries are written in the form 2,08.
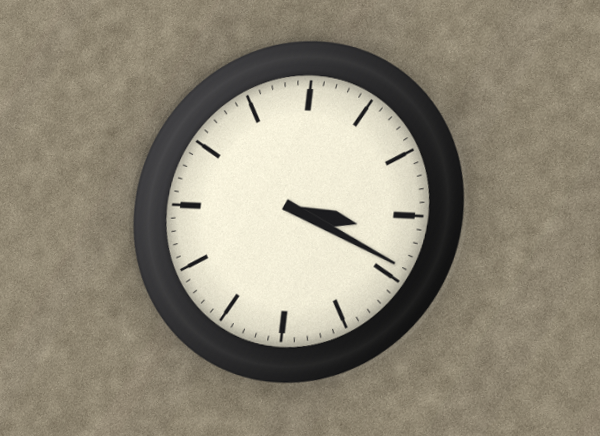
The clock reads 3,19
